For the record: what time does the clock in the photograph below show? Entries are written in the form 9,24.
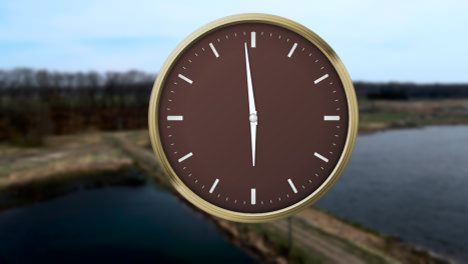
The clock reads 5,59
